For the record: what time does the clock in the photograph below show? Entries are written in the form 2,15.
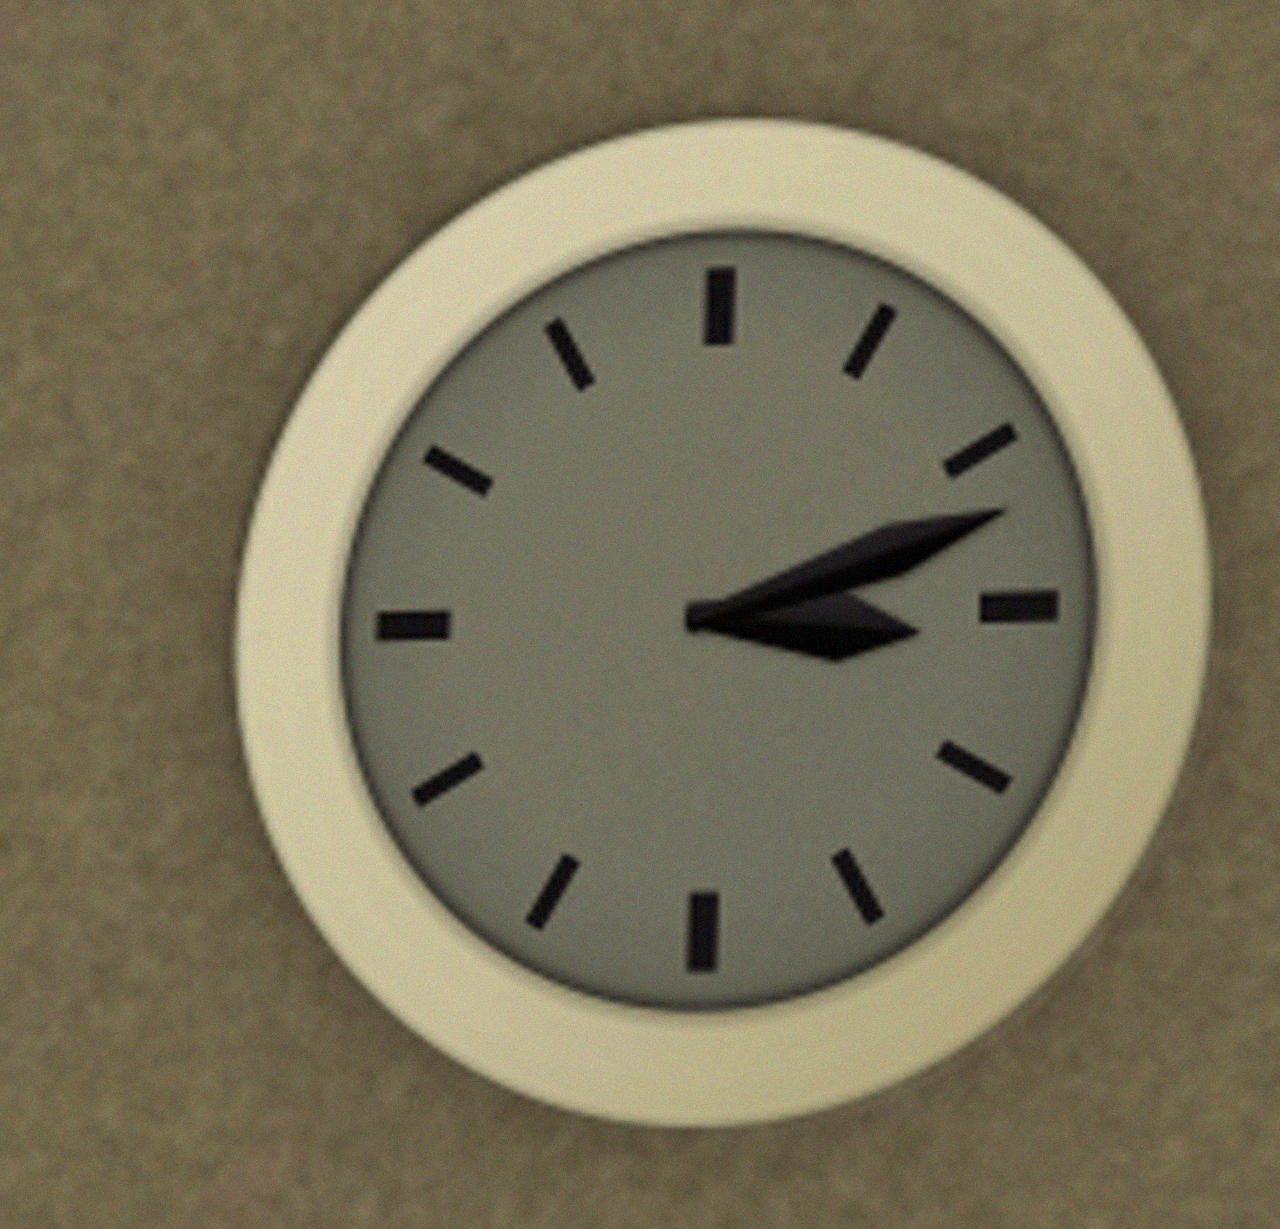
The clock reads 3,12
